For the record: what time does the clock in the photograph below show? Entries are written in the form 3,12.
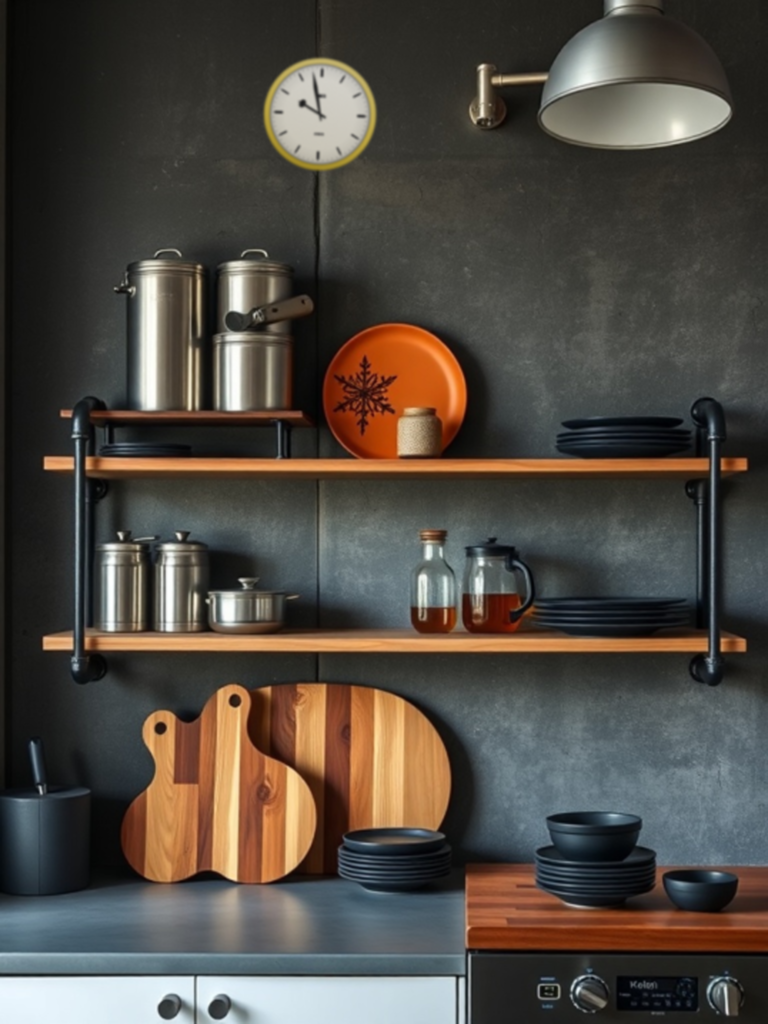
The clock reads 9,58
